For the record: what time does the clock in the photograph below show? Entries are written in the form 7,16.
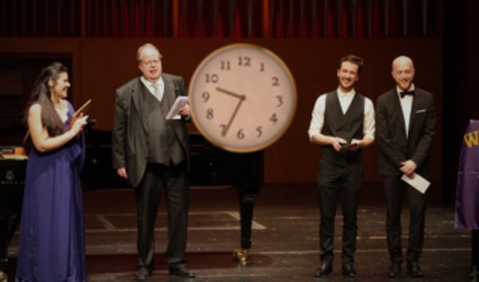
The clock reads 9,34
